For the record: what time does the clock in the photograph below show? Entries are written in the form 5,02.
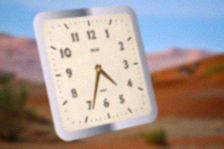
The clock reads 4,34
